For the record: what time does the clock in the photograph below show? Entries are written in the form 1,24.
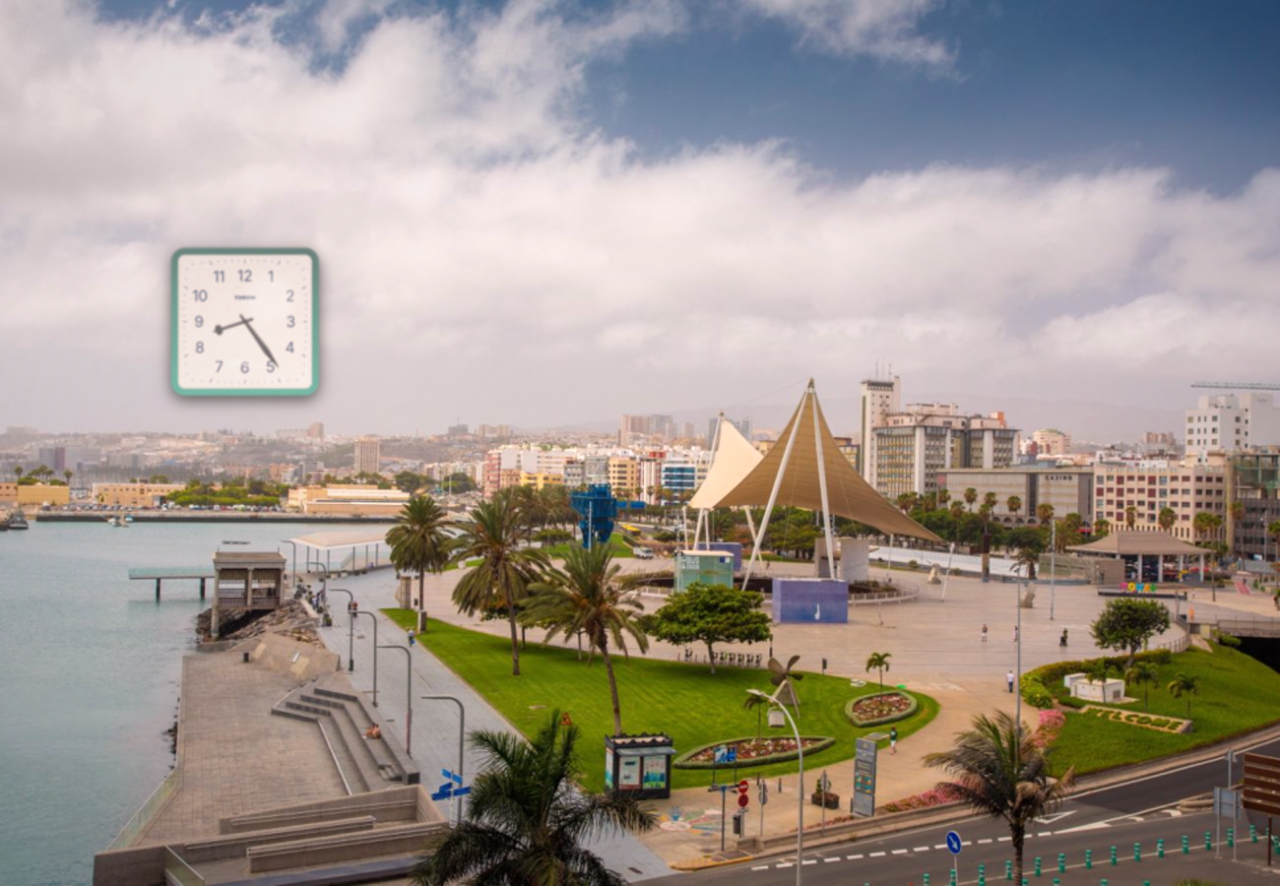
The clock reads 8,24
